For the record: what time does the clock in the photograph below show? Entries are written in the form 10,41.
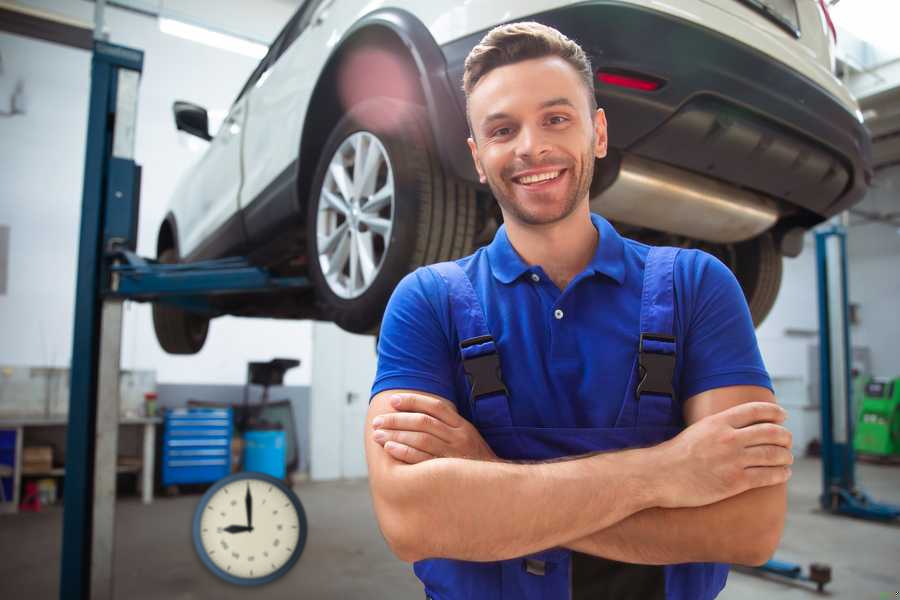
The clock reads 9,00
